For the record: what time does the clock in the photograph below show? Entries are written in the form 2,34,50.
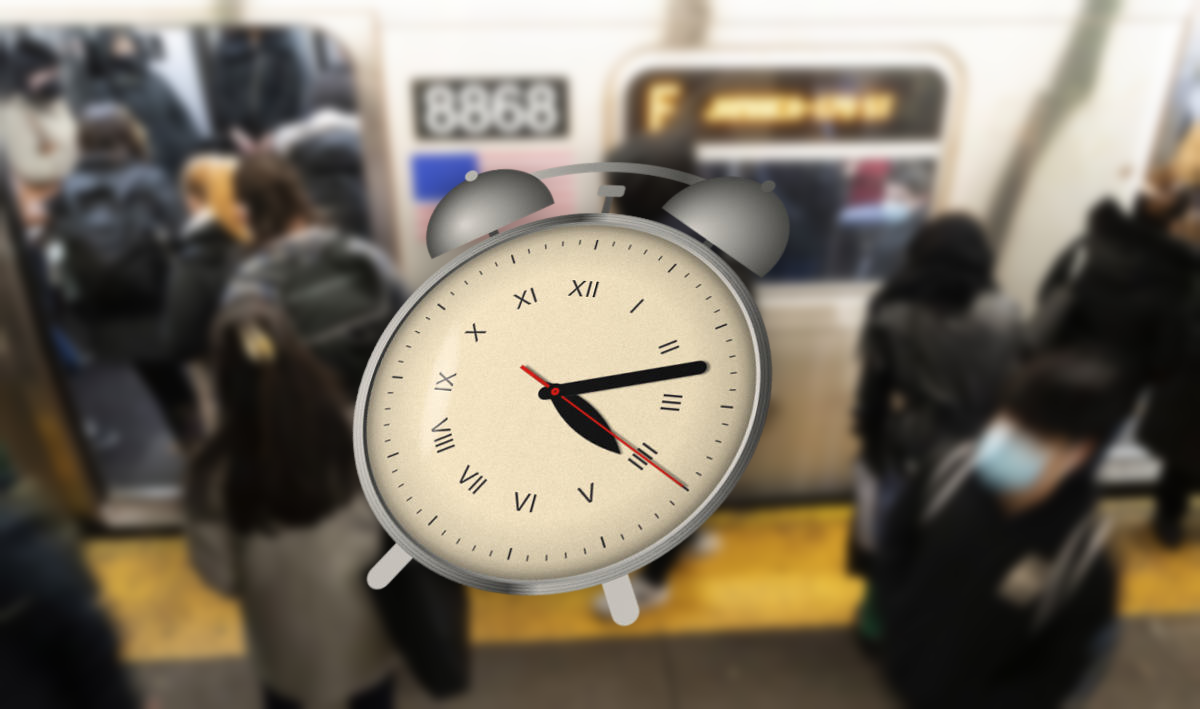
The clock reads 4,12,20
